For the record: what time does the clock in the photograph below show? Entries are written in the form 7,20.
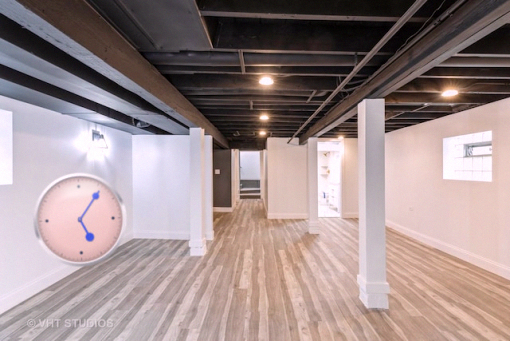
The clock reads 5,06
